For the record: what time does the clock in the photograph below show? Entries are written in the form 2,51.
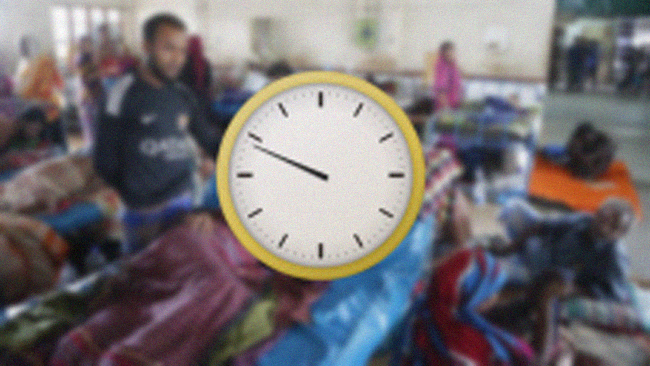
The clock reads 9,49
